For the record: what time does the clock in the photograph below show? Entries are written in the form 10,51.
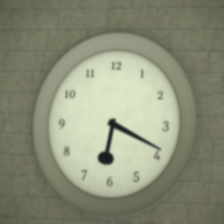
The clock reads 6,19
